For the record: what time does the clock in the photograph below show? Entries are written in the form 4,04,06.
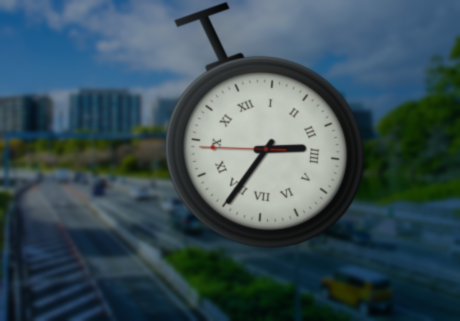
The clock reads 3,39,49
